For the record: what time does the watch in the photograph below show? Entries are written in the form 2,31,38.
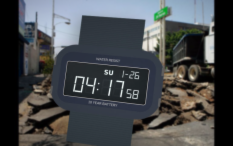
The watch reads 4,17,58
